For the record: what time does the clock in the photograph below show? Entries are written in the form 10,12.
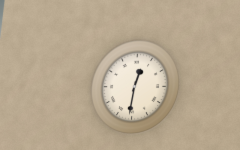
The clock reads 12,31
